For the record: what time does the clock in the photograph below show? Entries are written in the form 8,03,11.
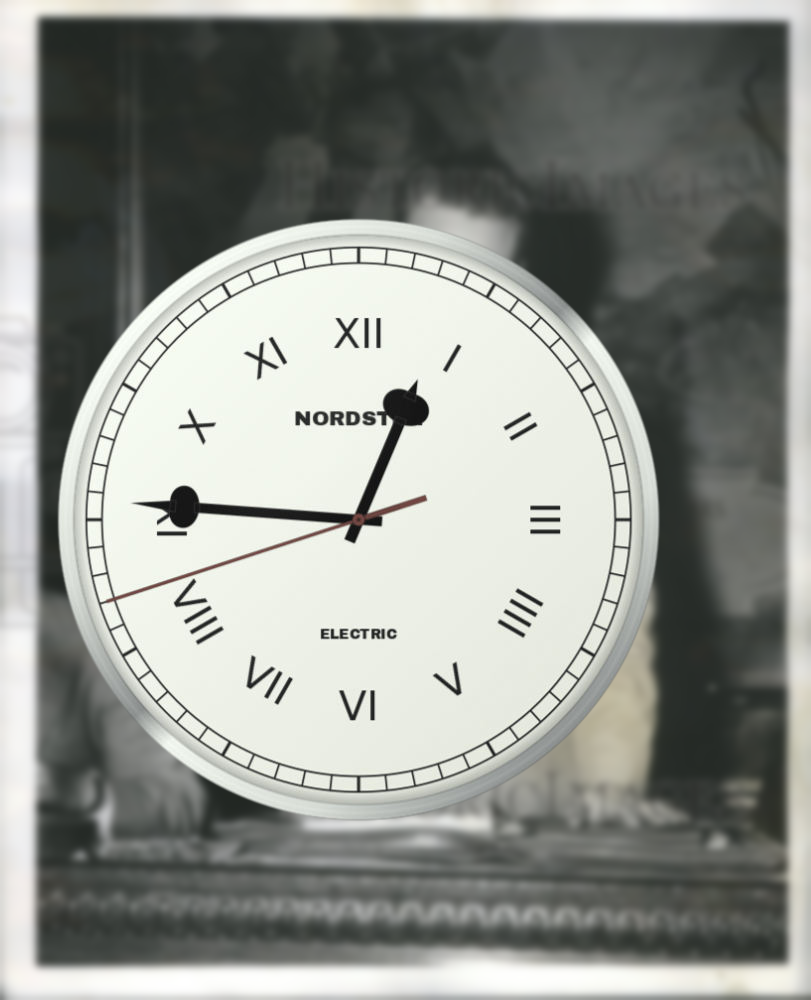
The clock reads 12,45,42
